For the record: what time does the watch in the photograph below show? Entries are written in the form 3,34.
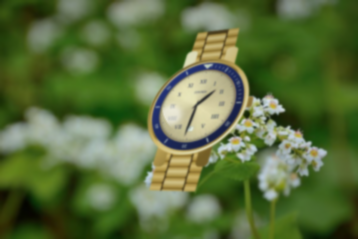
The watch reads 1,31
